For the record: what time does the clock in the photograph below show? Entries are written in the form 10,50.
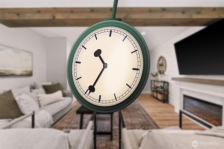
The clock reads 10,34
